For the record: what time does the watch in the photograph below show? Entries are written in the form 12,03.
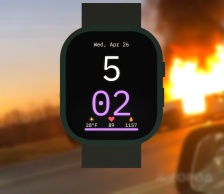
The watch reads 5,02
